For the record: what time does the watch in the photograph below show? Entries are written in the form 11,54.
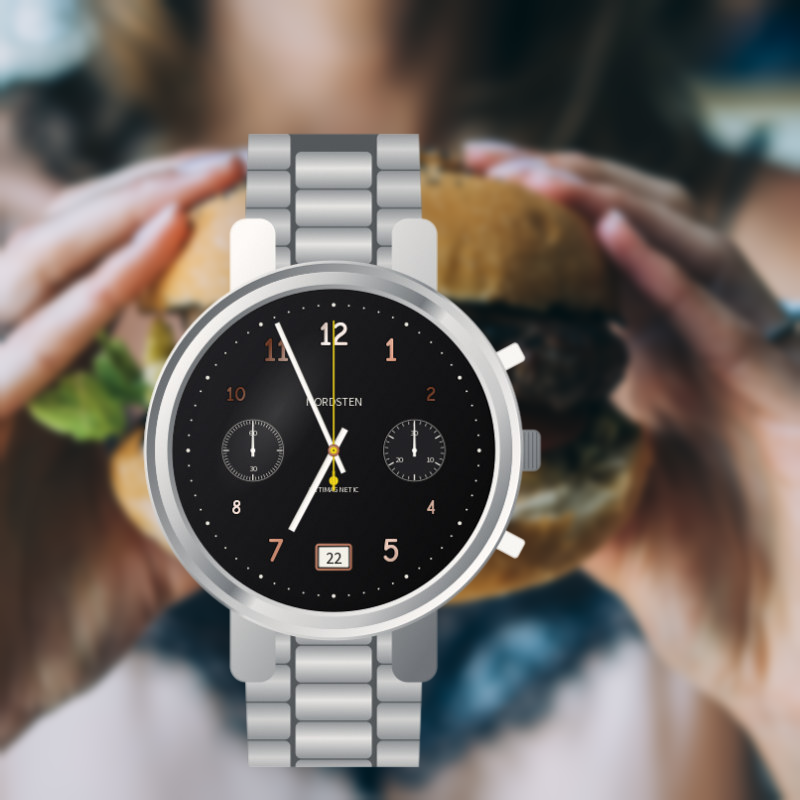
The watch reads 6,56
